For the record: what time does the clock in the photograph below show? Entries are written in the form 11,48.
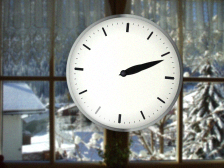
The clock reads 2,11
